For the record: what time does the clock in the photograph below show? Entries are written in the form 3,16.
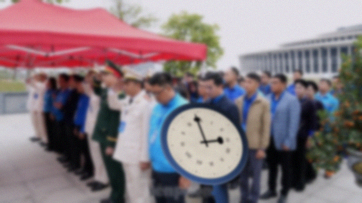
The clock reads 2,59
